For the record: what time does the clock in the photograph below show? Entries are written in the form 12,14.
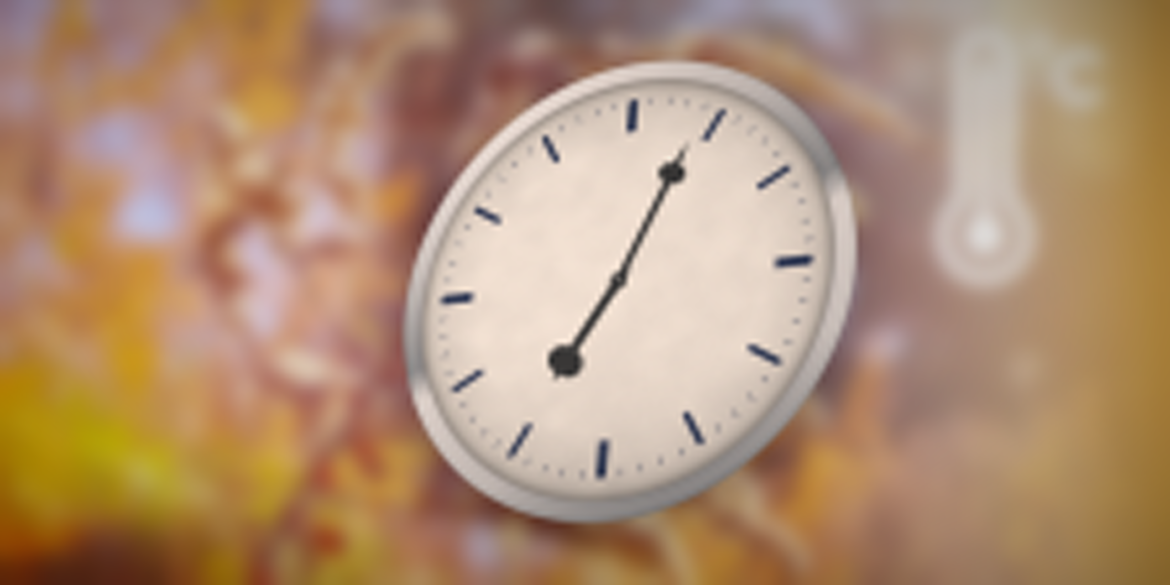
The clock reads 7,04
